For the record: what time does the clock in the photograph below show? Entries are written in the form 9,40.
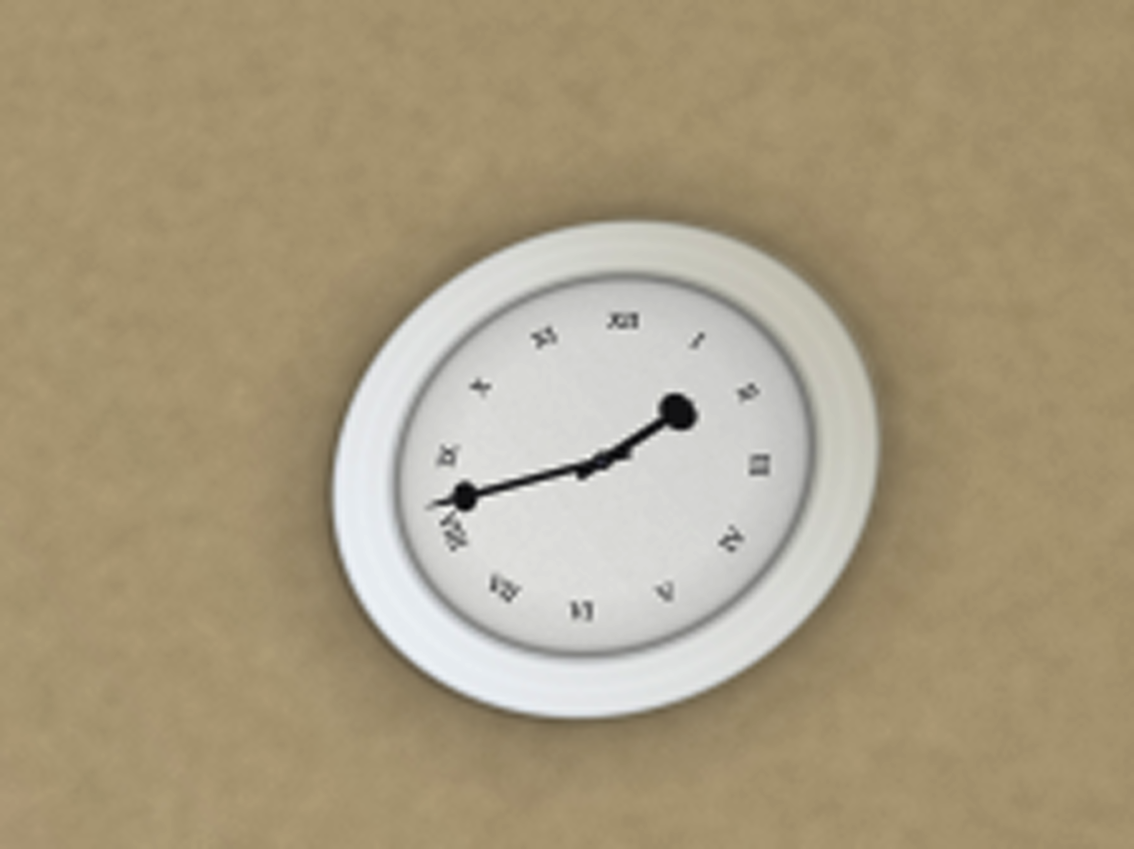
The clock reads 1,42
